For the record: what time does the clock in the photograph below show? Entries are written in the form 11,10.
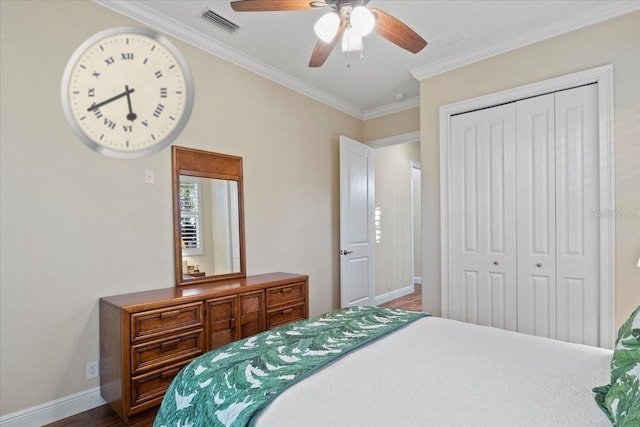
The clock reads 5,41
